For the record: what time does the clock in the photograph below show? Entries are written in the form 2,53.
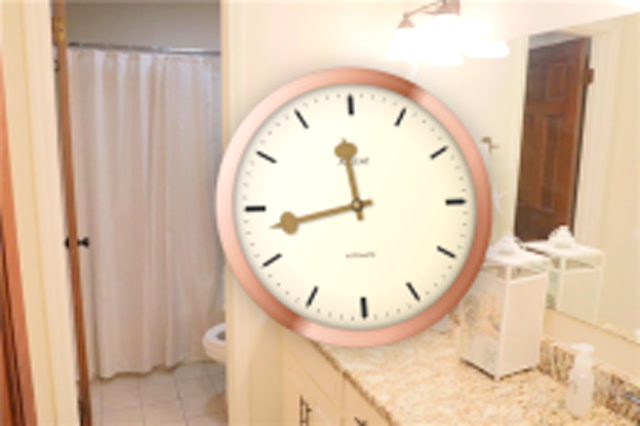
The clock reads 11,43
